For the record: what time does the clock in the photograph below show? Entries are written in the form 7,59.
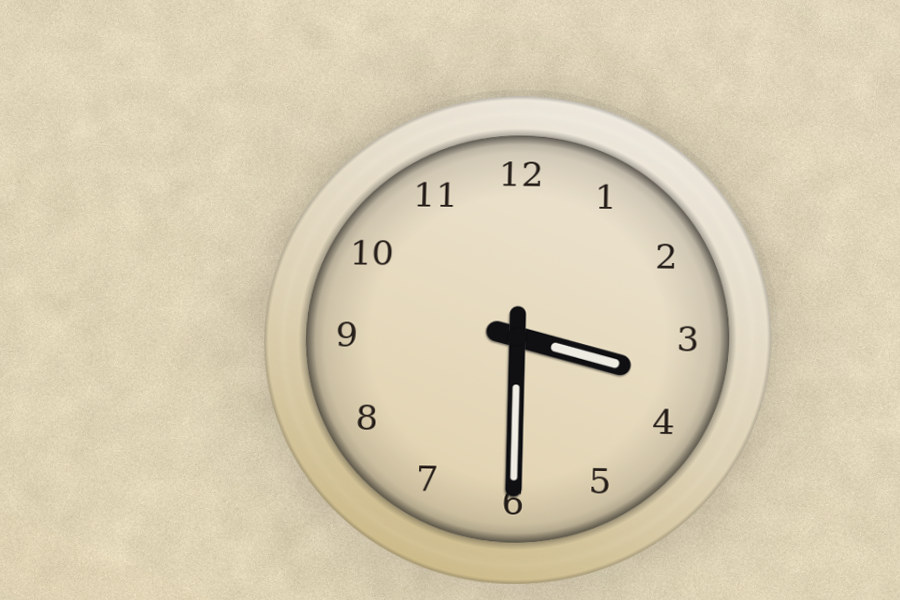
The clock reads 3,30
